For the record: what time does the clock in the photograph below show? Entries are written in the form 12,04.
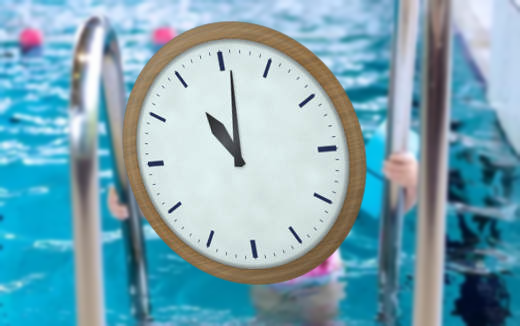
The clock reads 11,01
